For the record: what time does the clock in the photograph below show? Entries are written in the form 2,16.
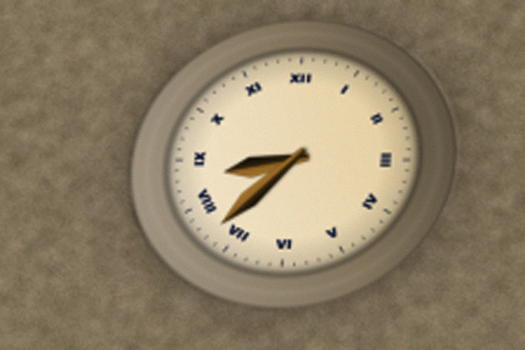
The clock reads 8,37
